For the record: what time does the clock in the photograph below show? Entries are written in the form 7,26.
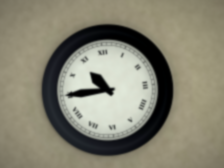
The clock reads 10,45
